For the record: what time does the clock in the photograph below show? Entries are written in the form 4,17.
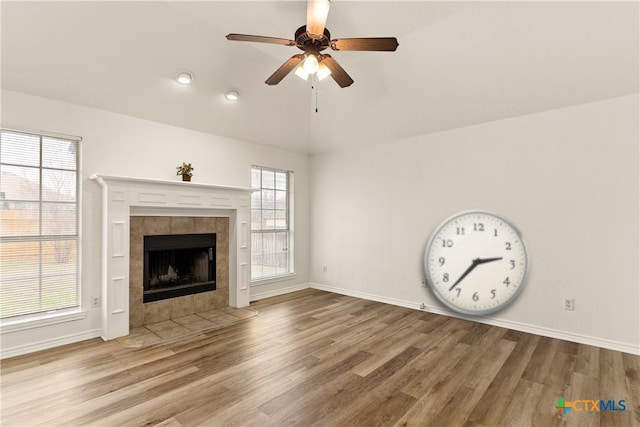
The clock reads 2,37
